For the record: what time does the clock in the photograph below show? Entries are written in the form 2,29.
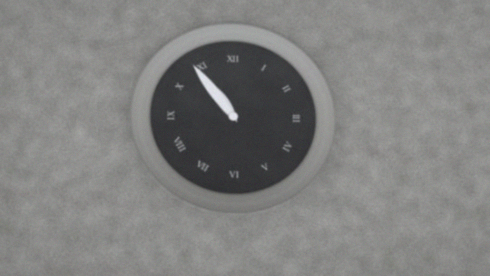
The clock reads 10,54
